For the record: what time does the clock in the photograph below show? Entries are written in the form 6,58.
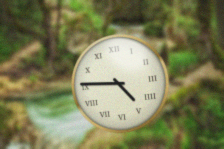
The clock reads 4,46
